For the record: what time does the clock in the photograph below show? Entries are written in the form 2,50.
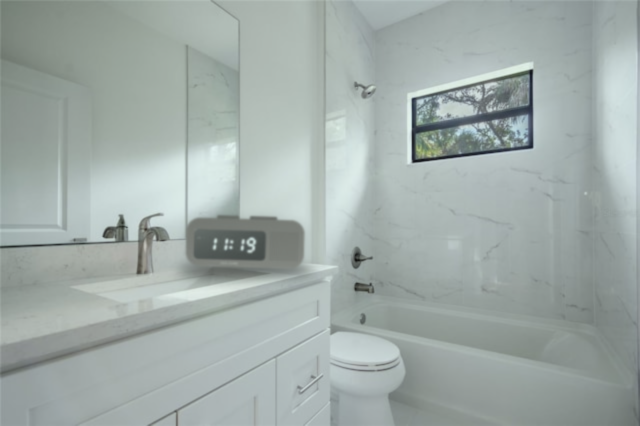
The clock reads 11,19
